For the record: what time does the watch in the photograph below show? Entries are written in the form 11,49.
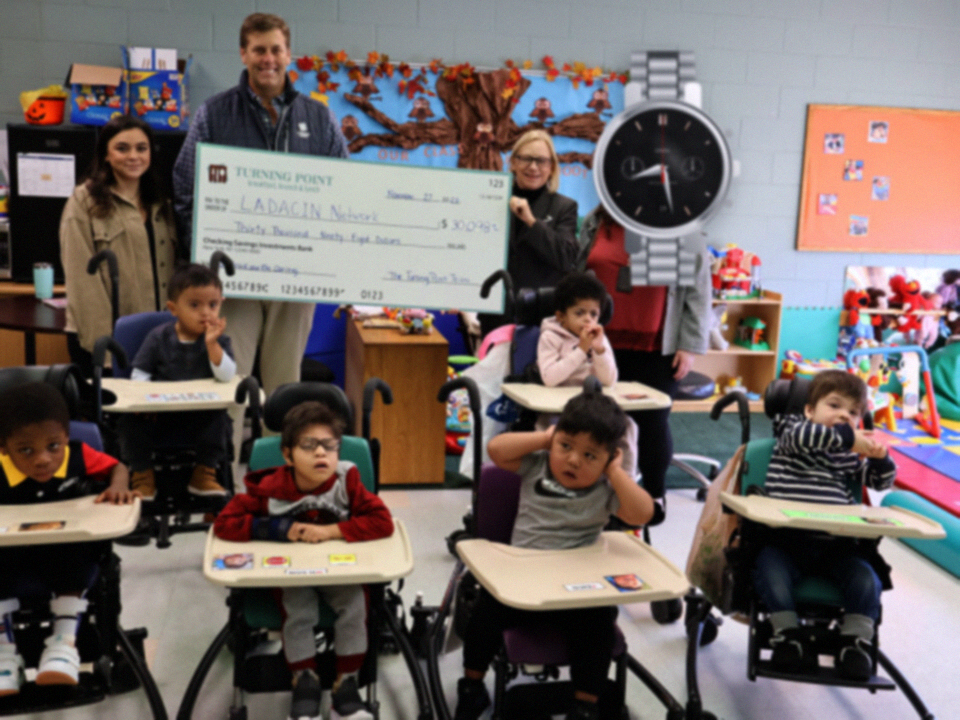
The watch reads 8,28
